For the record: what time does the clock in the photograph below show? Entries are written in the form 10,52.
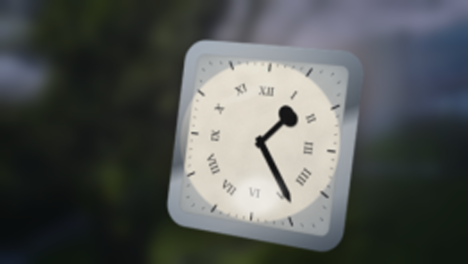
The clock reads 1,24
